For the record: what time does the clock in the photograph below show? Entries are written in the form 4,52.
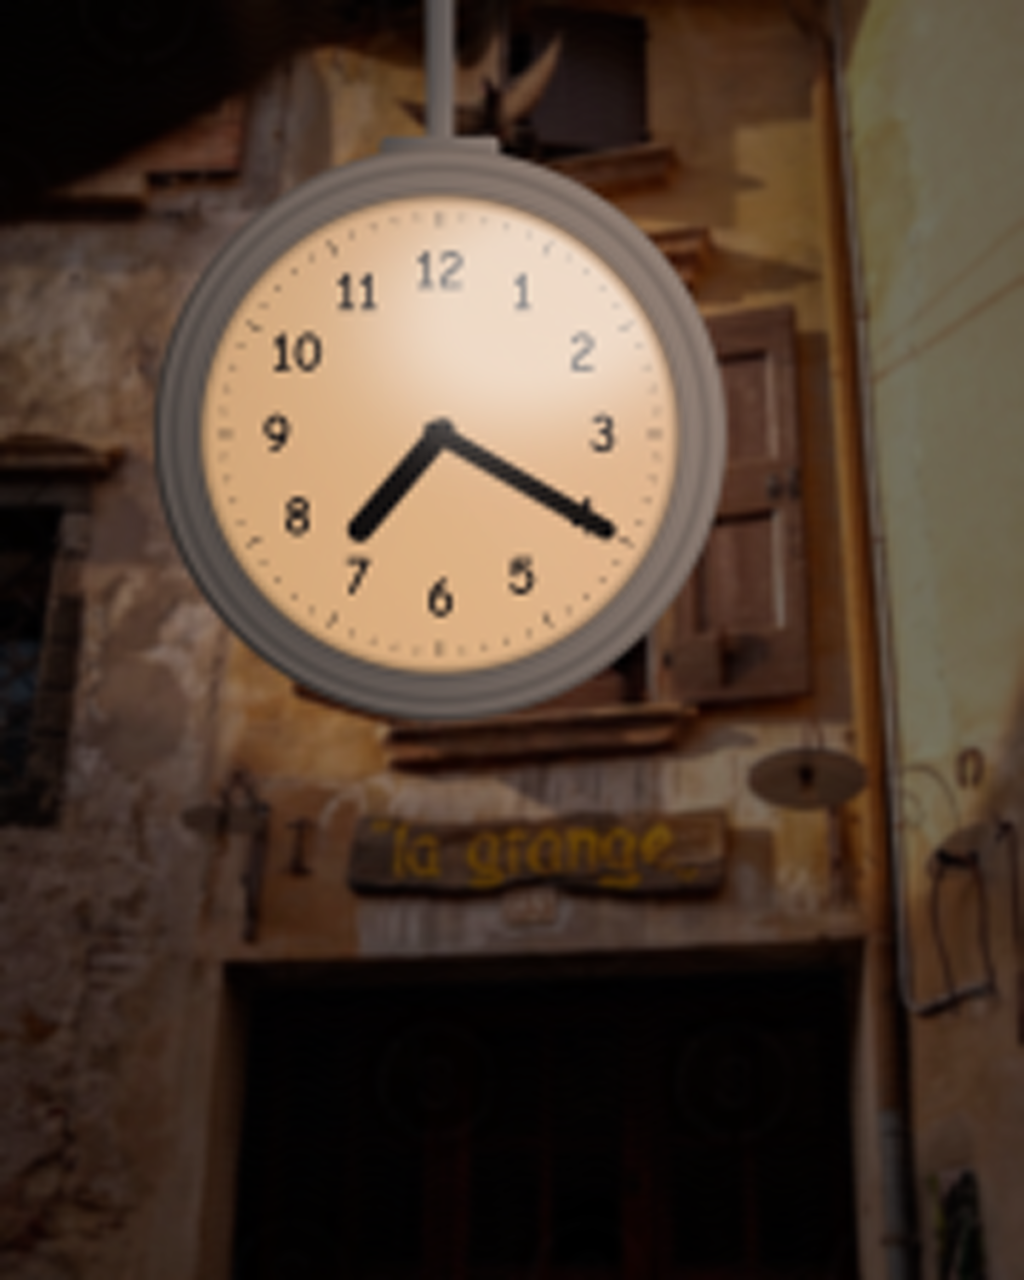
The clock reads 7,20
